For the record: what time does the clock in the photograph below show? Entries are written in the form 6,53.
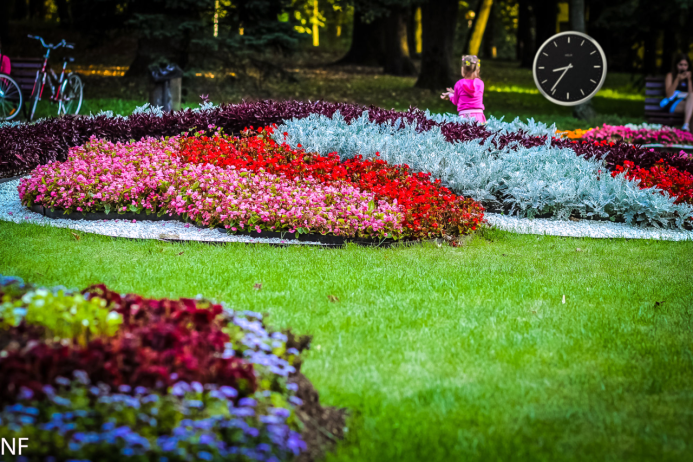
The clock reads 8,36
